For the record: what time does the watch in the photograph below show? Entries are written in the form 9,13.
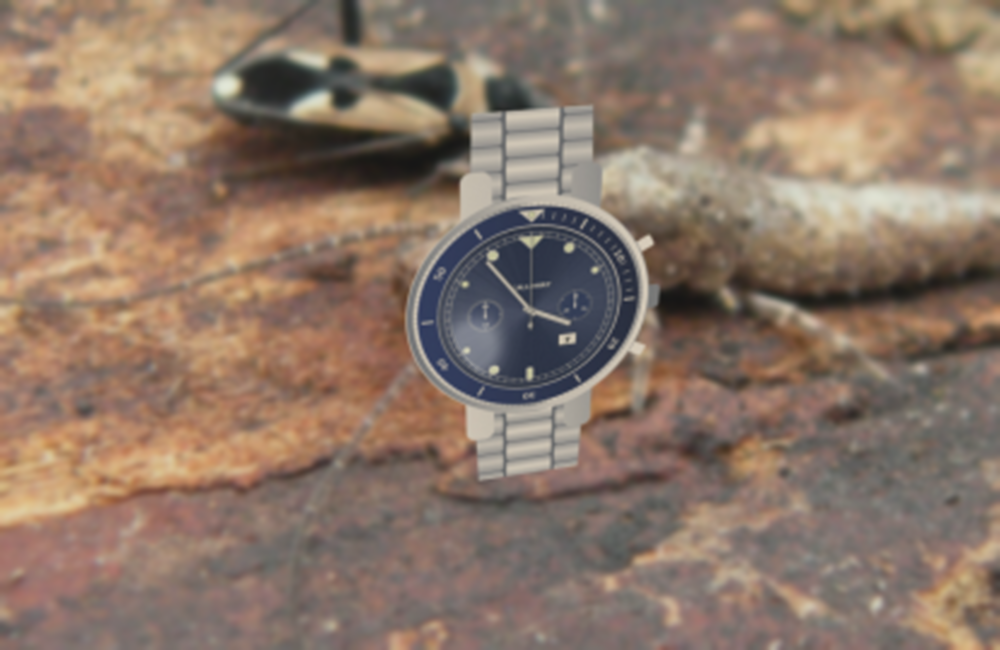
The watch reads 3,54
